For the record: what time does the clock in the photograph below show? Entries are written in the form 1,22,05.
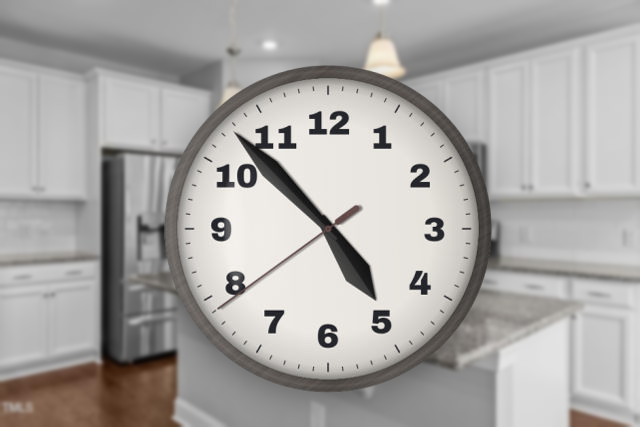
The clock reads 4,52,39
